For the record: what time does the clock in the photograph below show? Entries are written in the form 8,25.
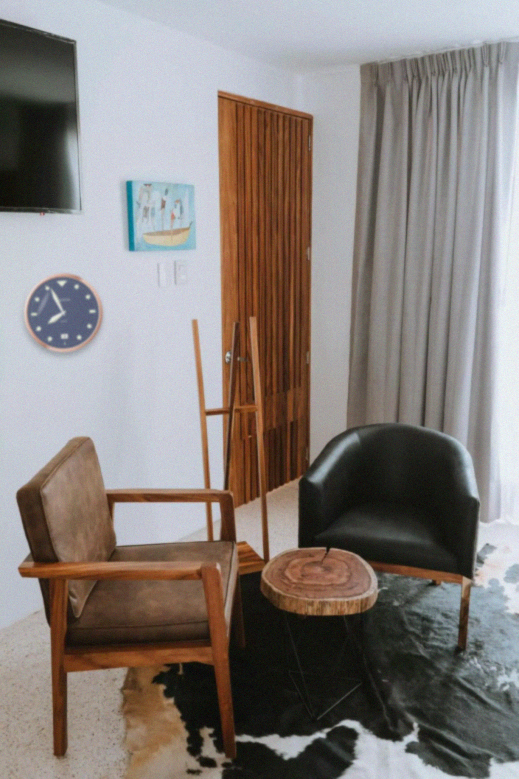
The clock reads 7,56
